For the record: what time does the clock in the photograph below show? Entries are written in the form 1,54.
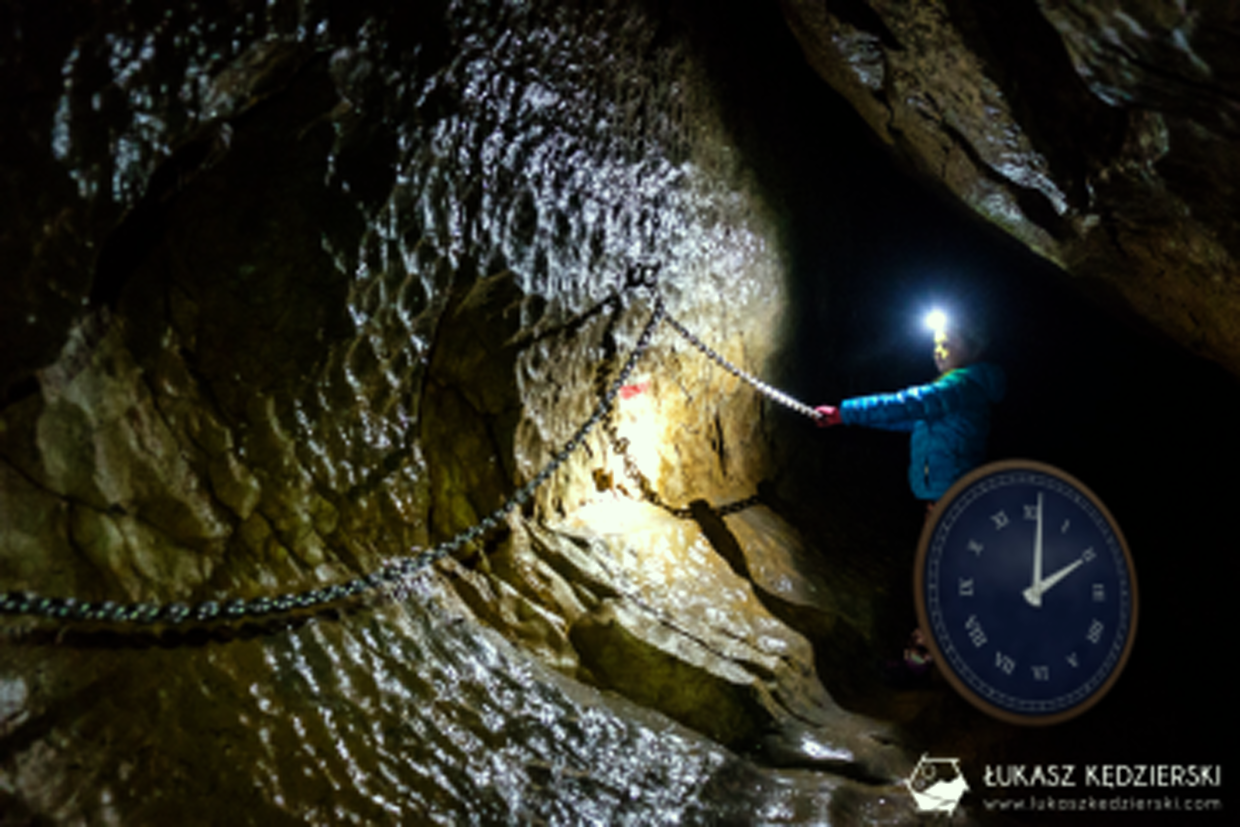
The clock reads 2,01
